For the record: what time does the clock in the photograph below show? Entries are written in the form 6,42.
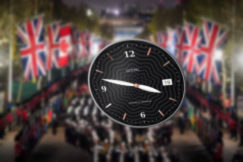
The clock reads 3,48
